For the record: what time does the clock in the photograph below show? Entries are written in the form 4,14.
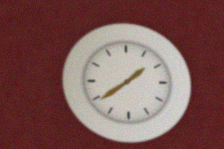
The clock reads 1,39
